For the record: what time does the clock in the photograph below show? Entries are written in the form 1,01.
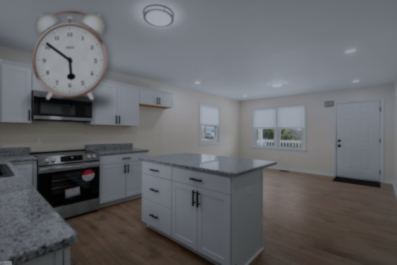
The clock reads 5,51
